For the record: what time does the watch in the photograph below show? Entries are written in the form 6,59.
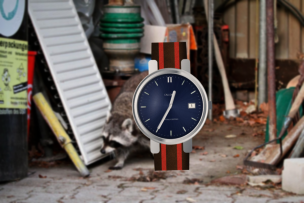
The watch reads 12,35
